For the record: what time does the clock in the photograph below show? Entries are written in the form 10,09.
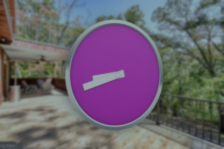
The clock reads 8,42
